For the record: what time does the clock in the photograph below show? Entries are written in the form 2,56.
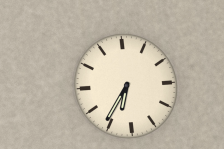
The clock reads 6,36
